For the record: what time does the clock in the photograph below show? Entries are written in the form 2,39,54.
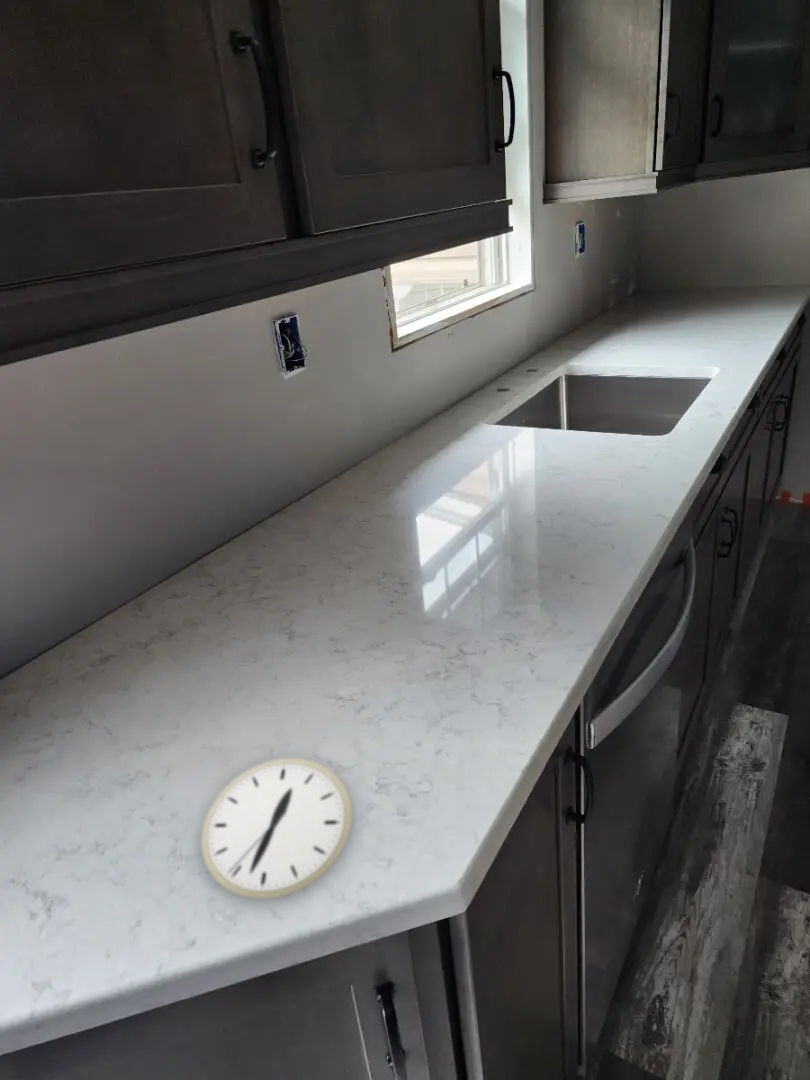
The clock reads 12,32,36
